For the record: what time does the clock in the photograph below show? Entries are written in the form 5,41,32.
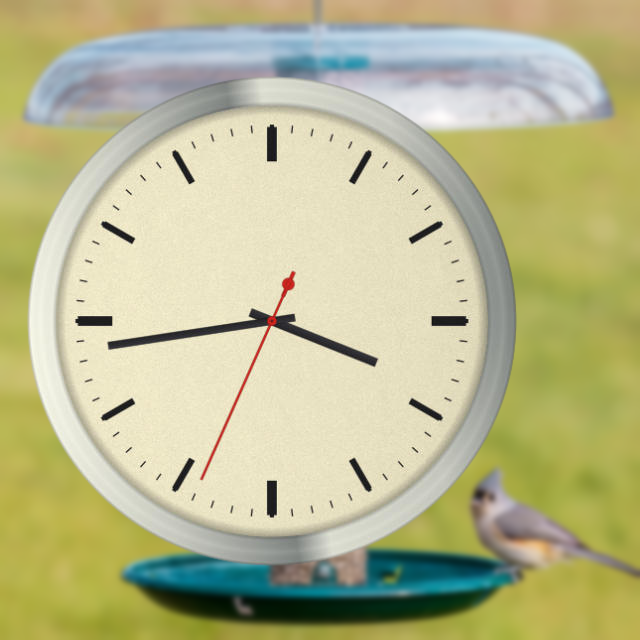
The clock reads 3,43,34
